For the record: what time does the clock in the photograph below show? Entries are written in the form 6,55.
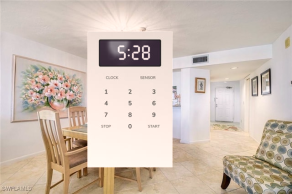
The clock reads 5,28
